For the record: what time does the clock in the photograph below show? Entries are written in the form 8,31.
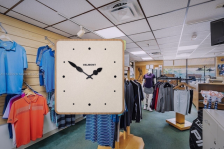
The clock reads 1,51
